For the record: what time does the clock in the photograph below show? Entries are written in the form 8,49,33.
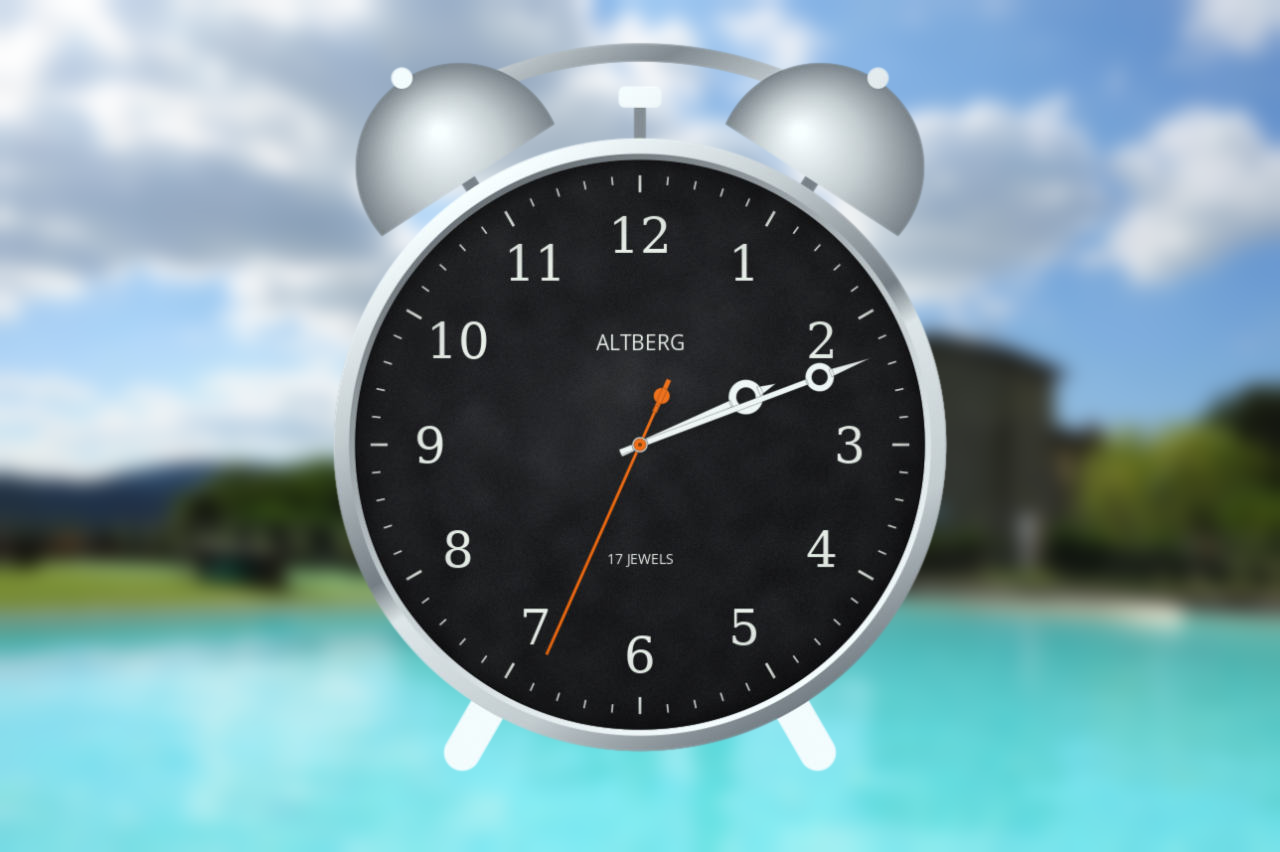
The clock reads 2,11,34
